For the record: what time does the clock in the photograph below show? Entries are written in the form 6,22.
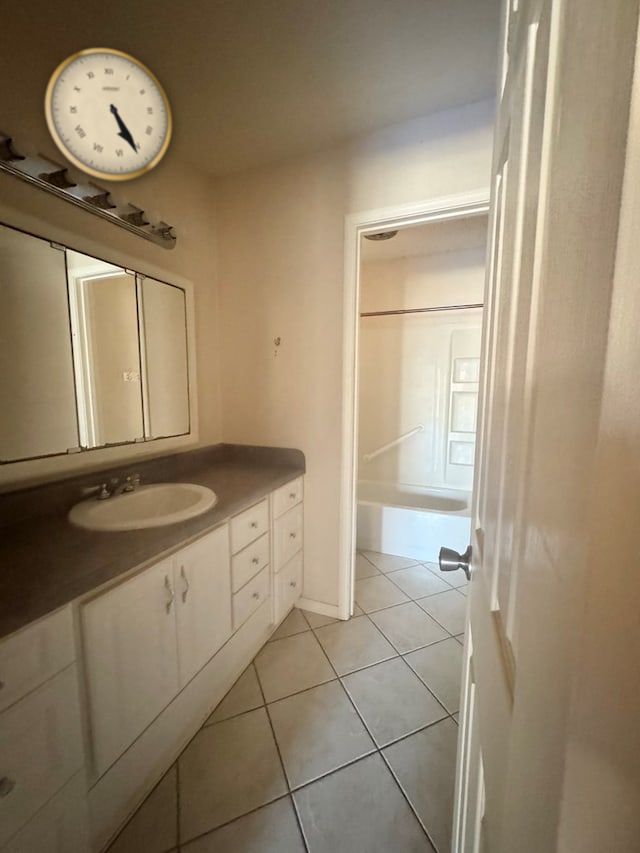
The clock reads 5,26
